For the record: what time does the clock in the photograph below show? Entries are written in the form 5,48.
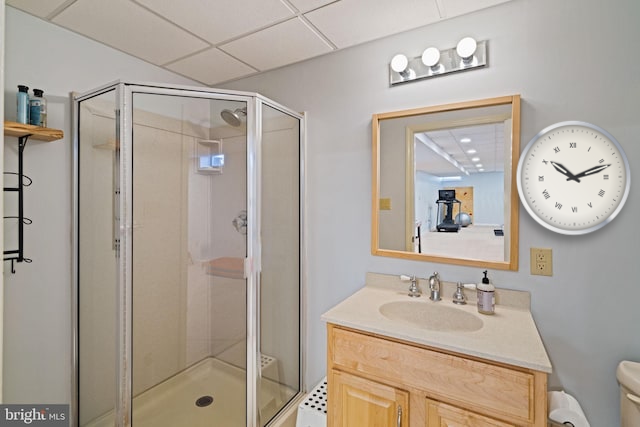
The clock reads 10,12
